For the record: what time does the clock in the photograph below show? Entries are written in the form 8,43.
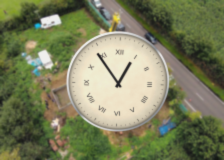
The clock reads 12,54
